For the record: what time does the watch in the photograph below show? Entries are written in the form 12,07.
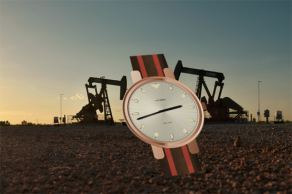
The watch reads 2,43
